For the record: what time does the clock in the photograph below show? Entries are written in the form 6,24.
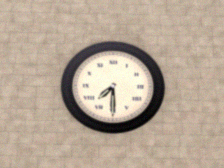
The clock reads 7,30
